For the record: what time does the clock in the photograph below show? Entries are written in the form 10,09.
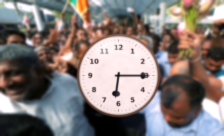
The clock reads 6,15
